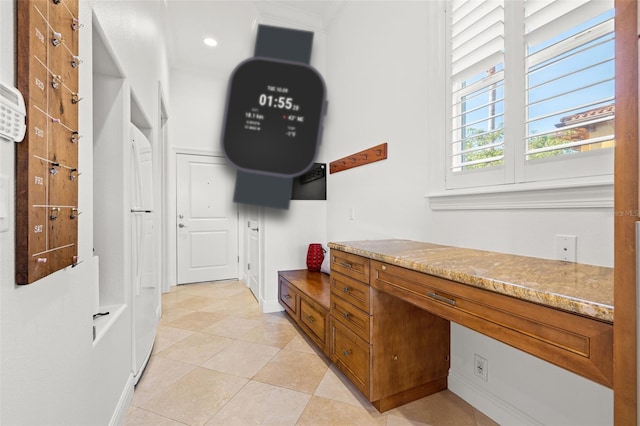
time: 1:55
